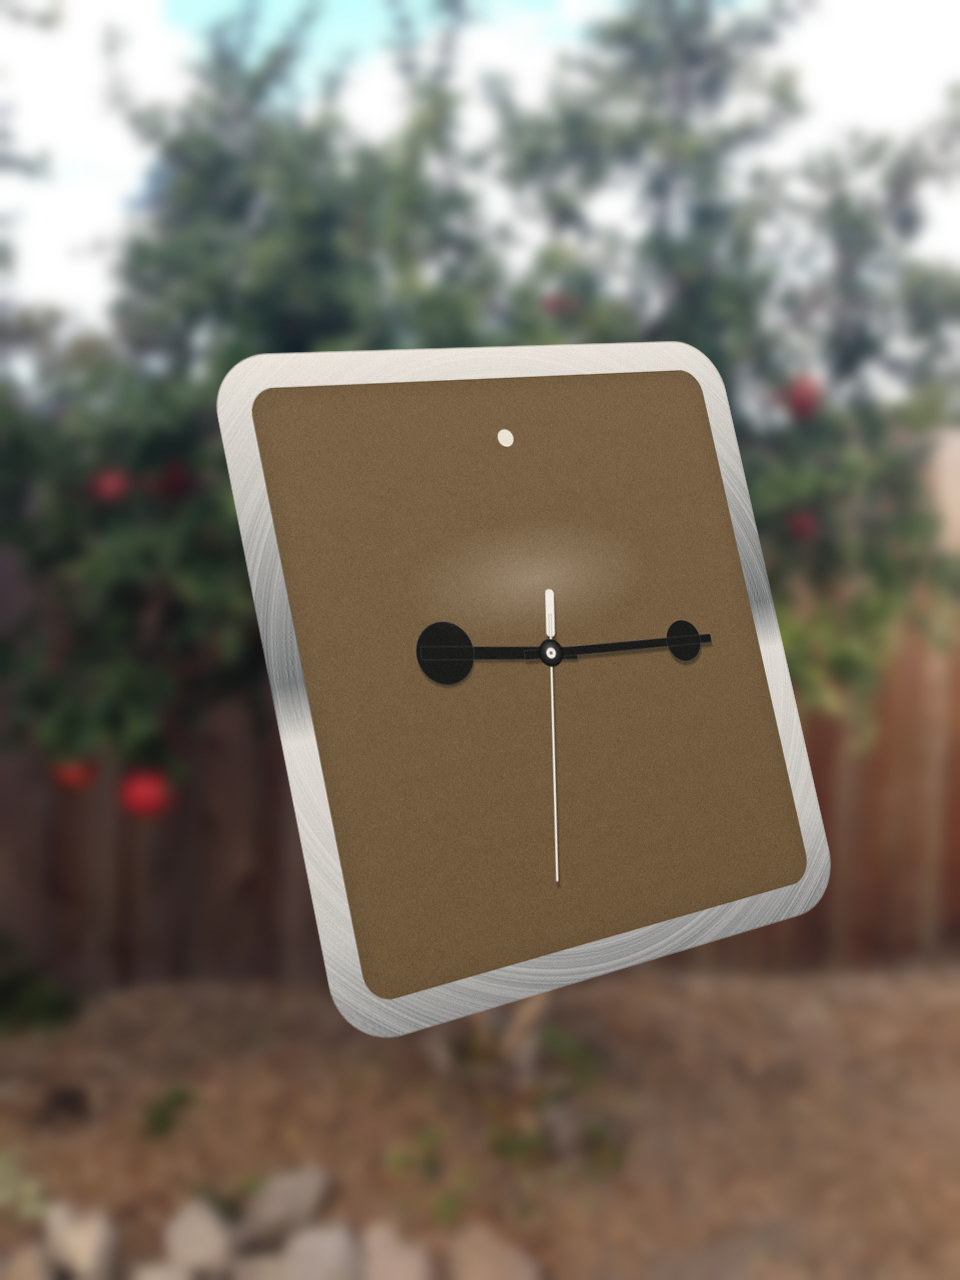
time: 9:15:32
